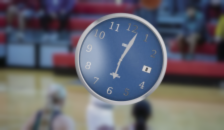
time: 6:02
